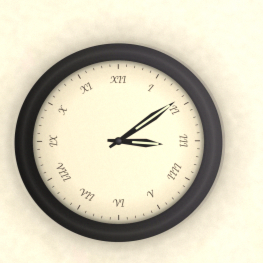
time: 3:09
